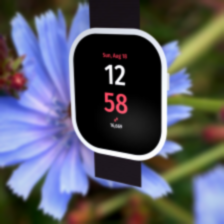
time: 12:58
